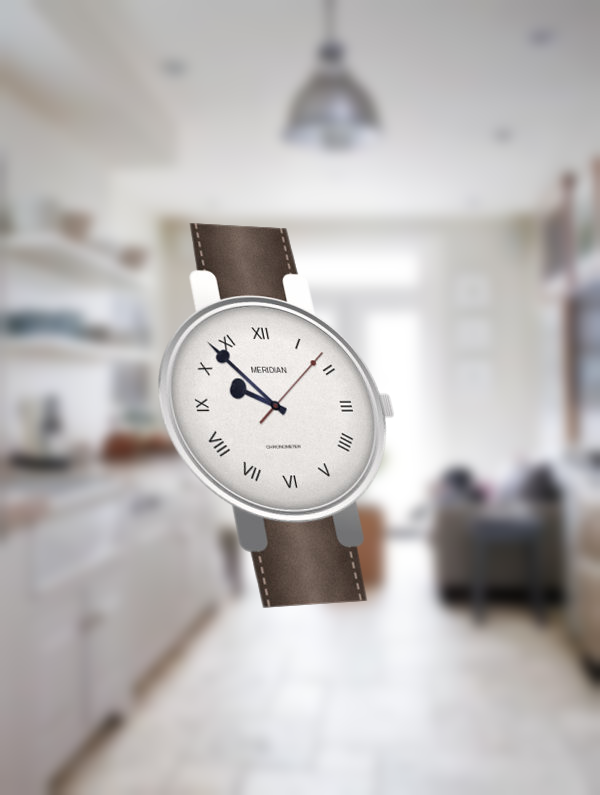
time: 9:53:08
